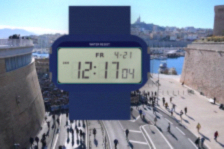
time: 12:17:04
